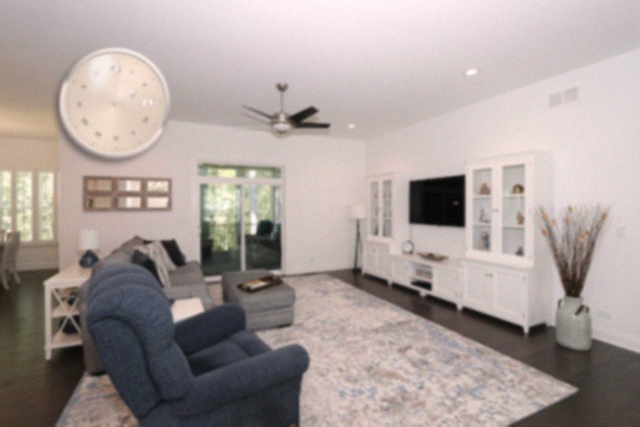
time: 2:01
